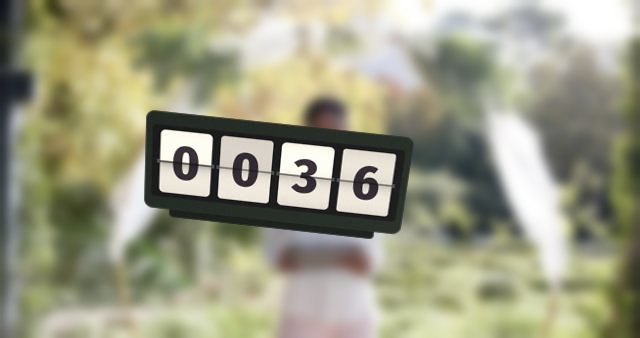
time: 0:36
